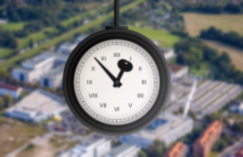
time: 12:53
